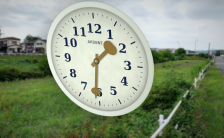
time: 1:31
